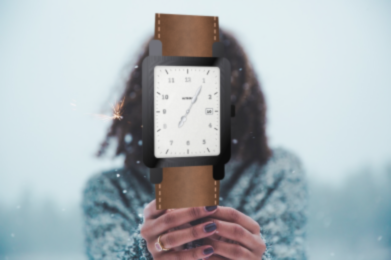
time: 7:05
